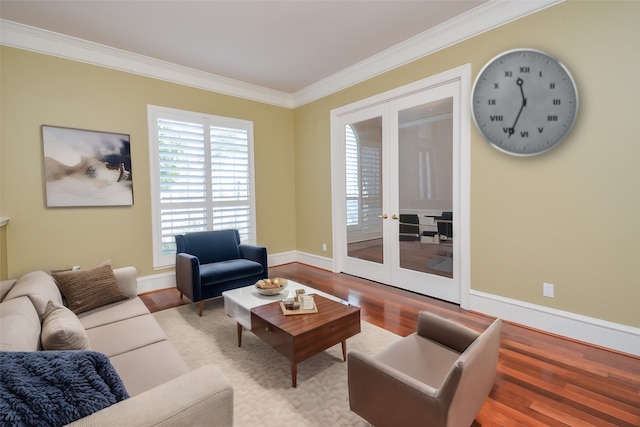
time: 11:34
